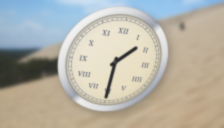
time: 1:30
